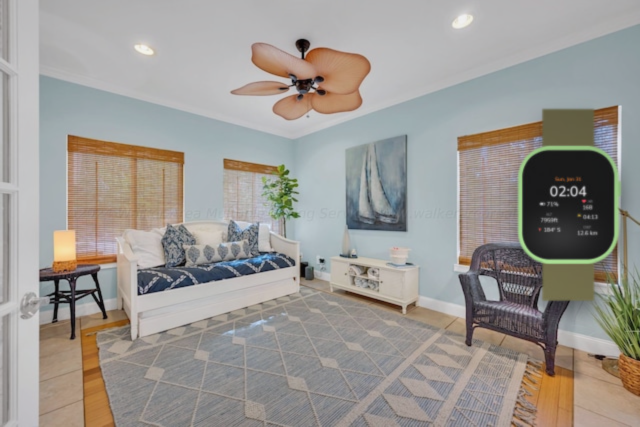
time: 2:04
